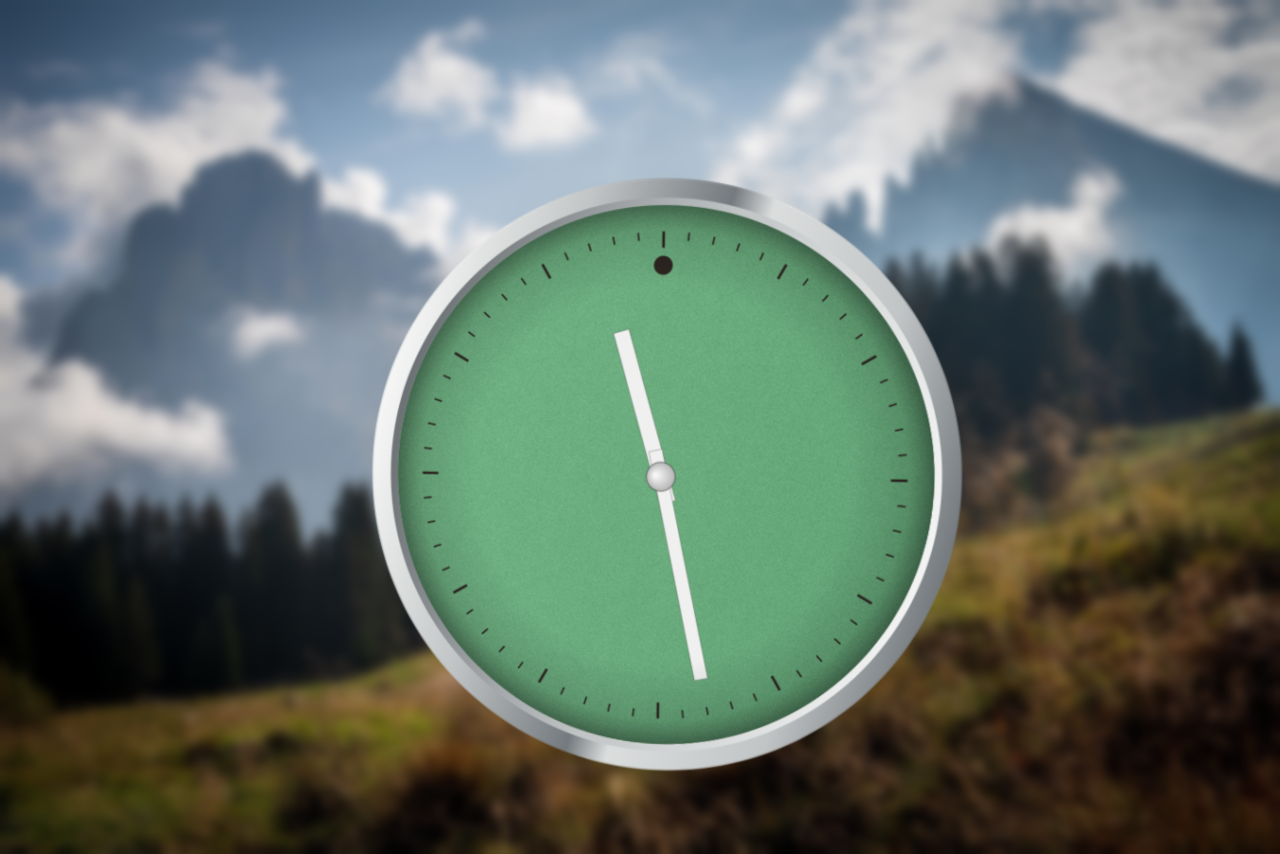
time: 11:28
